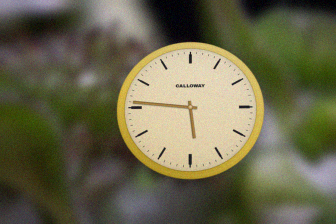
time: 5:46
